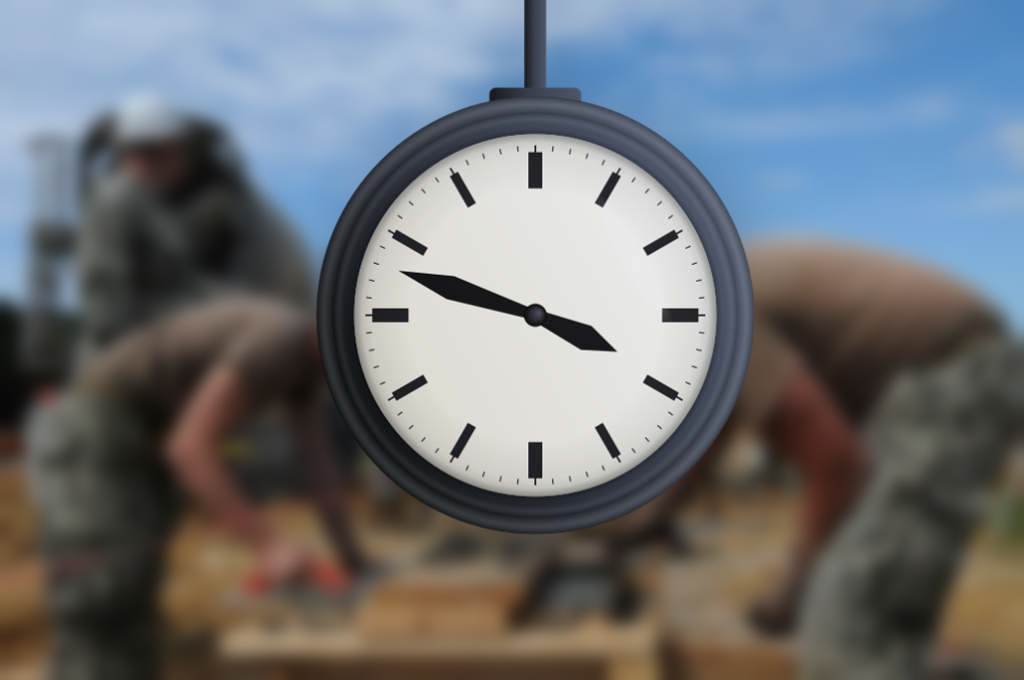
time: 3:48
